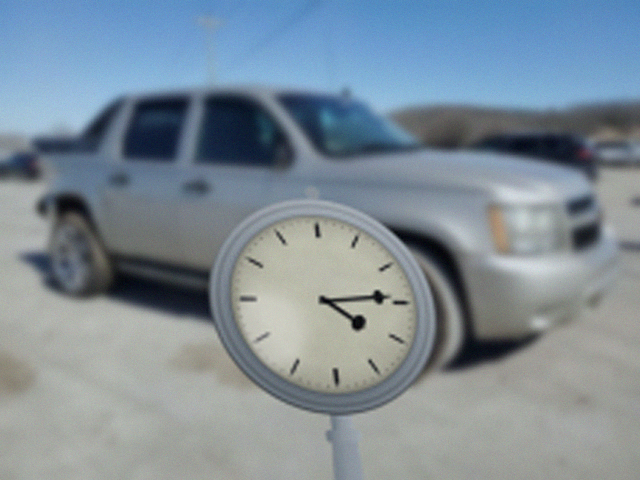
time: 4:14
